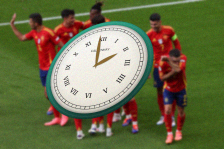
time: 1:59
